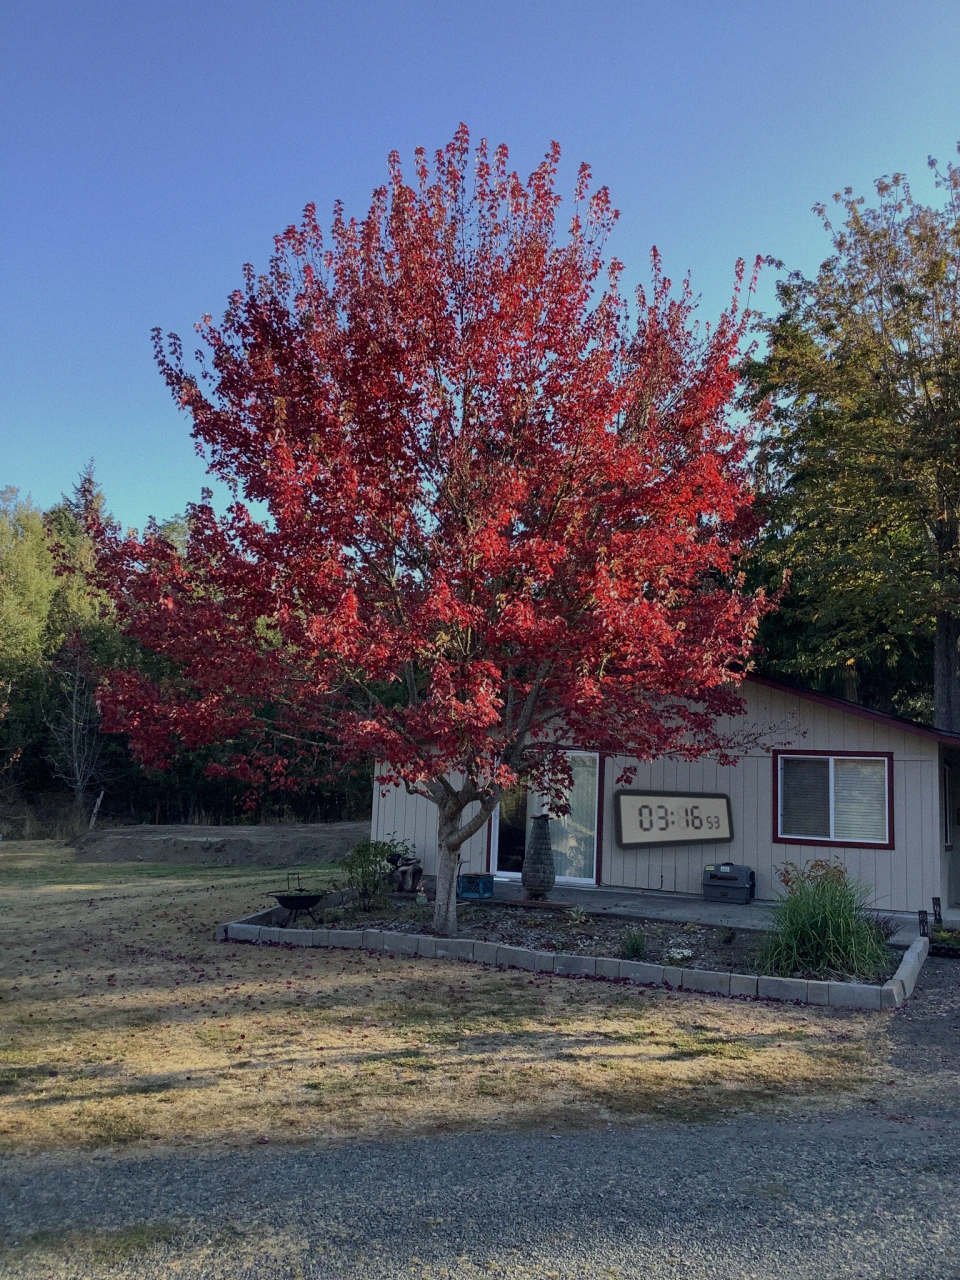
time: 3:16:53
